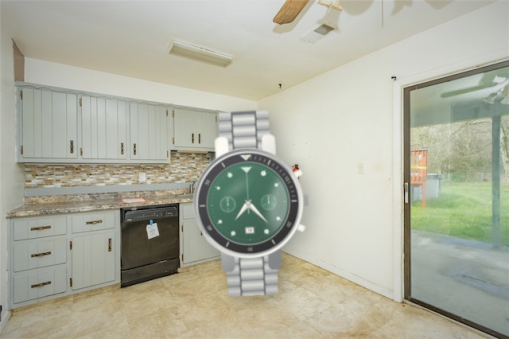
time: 7:23
